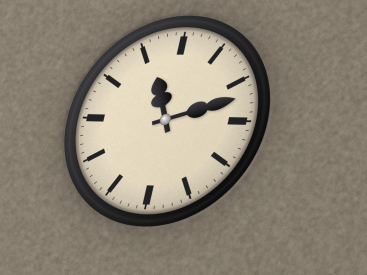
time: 11:12
